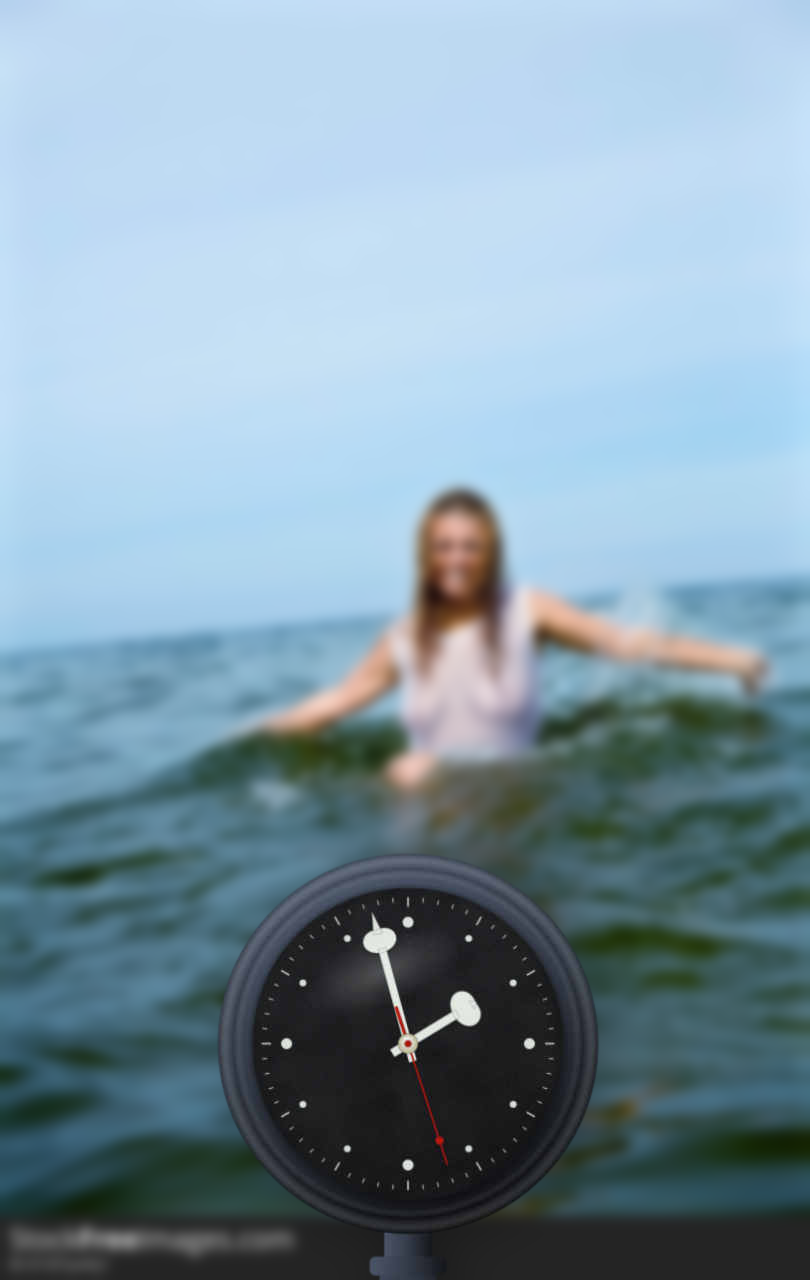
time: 1:57:27
